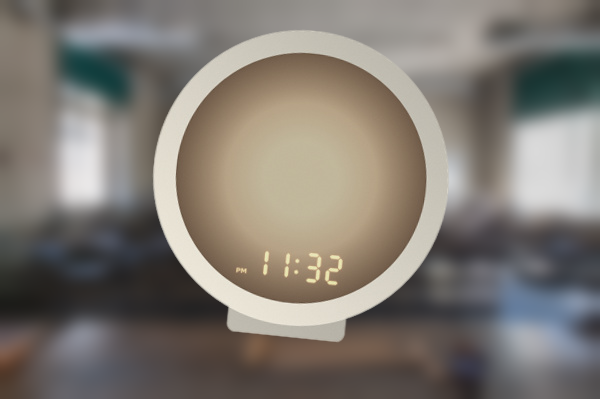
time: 11:32
